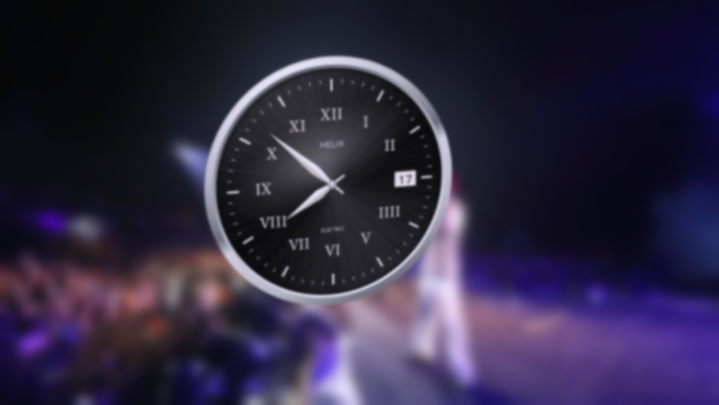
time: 7:52
